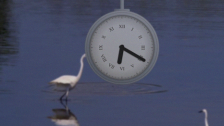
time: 6:20
